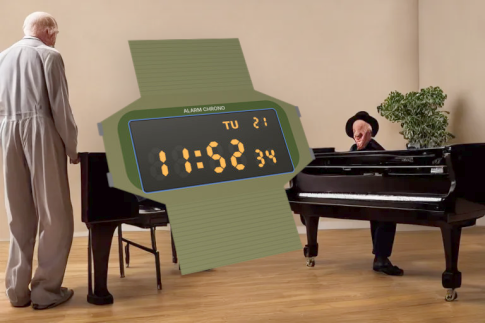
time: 11:52:34
